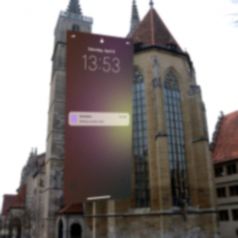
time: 13:53
